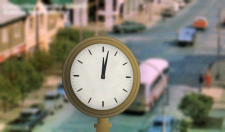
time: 12:02
